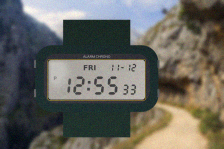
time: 12:55:33
